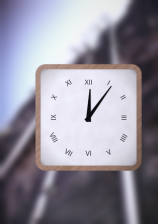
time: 12:06
